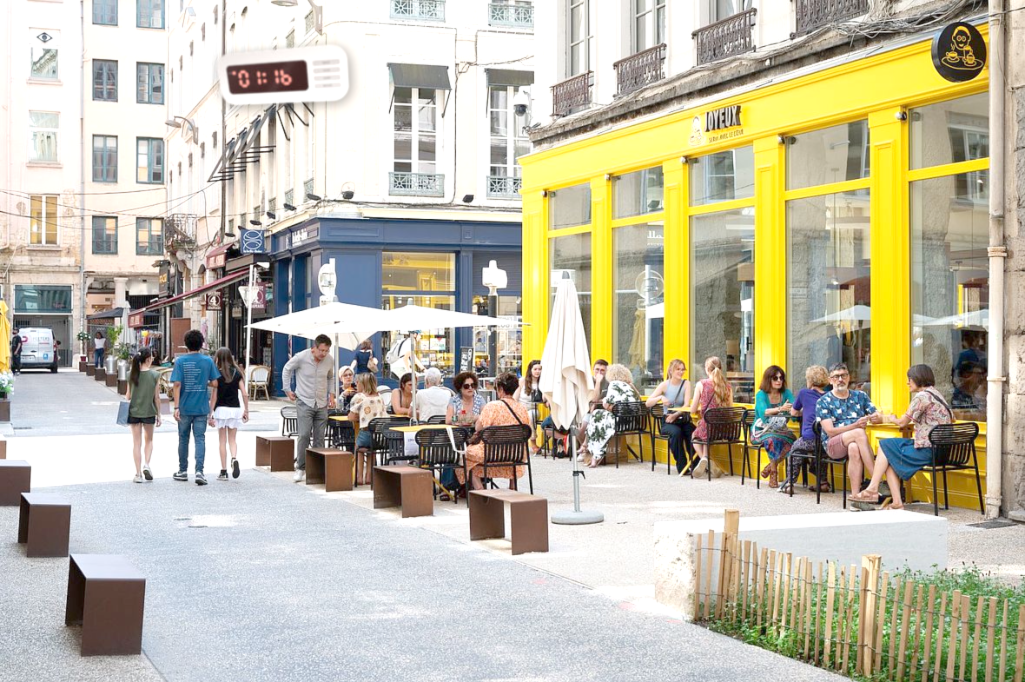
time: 1:16
